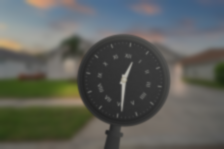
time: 12:29
